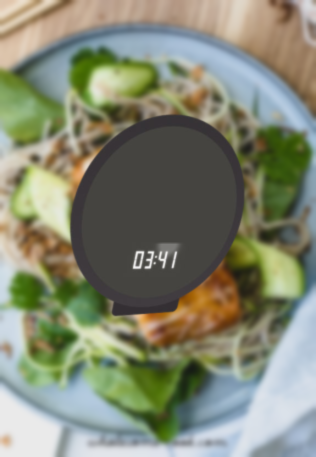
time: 3:41
